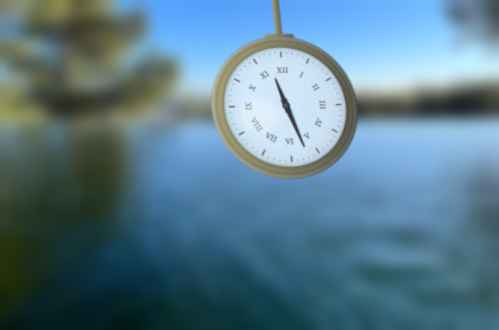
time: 11:27
